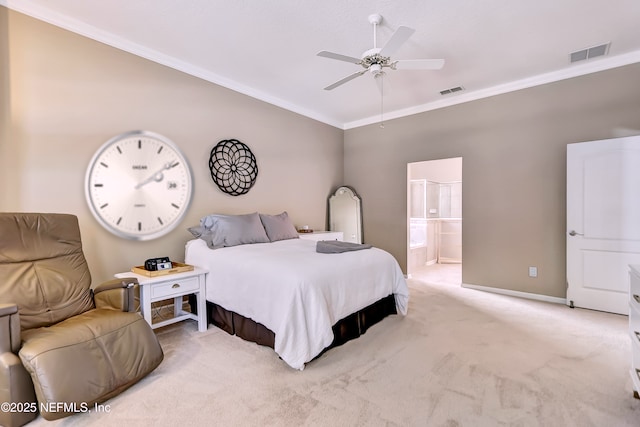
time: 2:09
